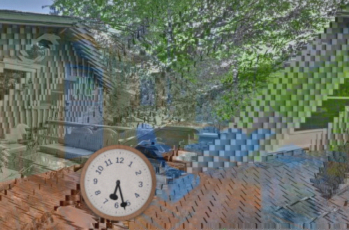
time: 6:27
